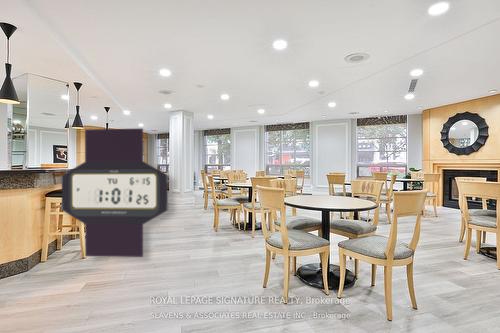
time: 1:01:25
